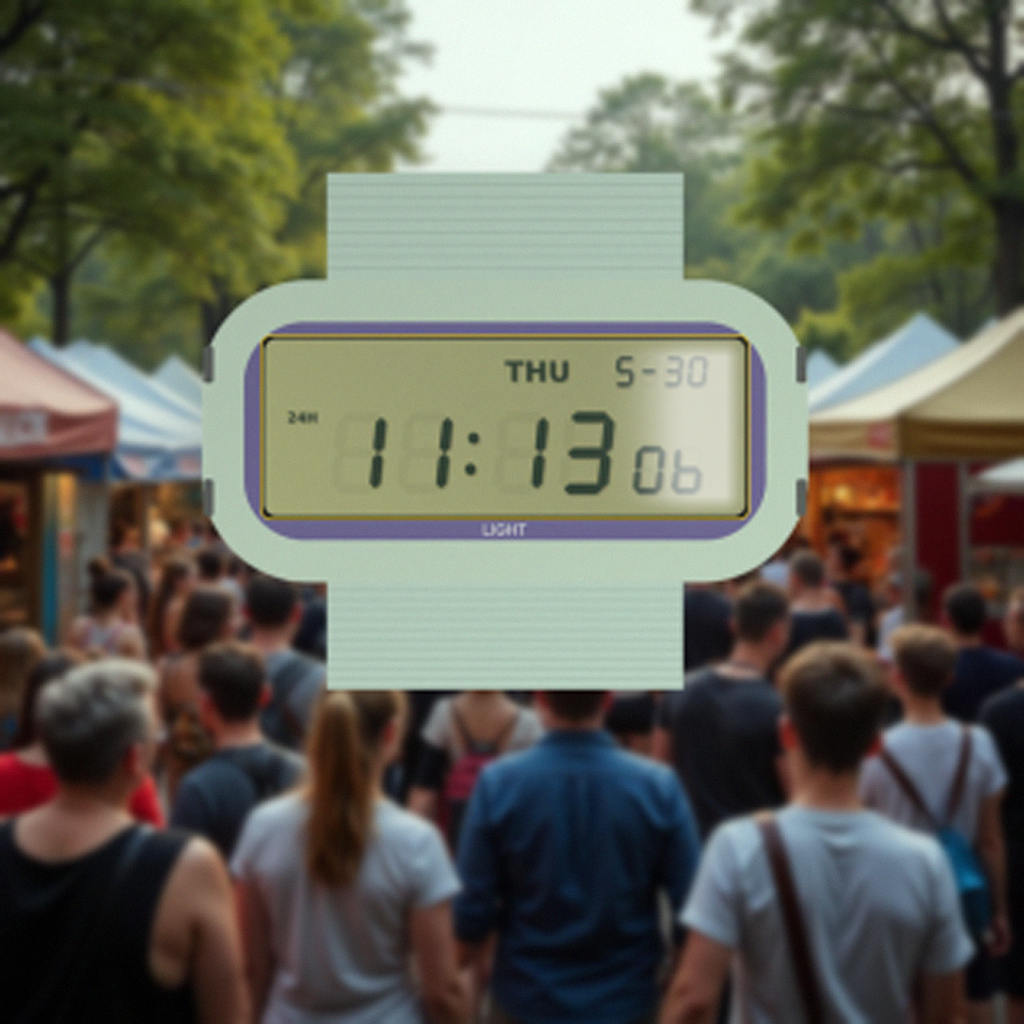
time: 11:13:06
